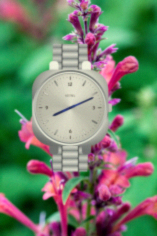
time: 8:11
